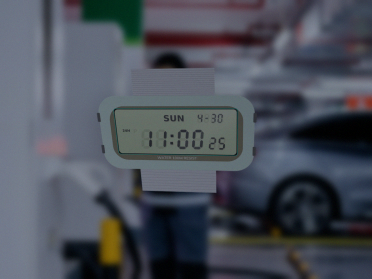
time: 11:00:25
